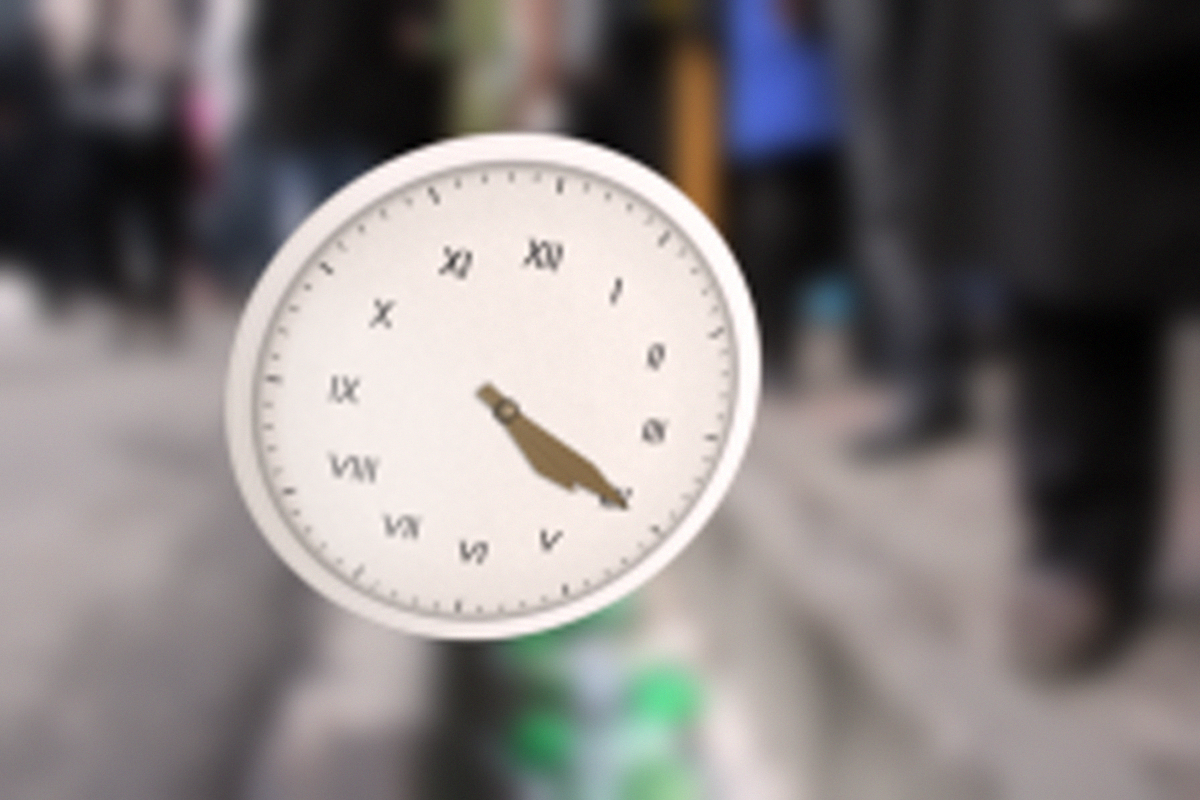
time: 4:20
